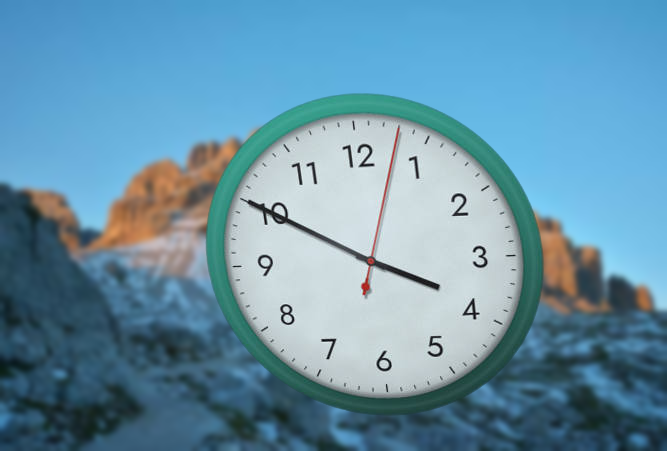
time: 3:50:03
